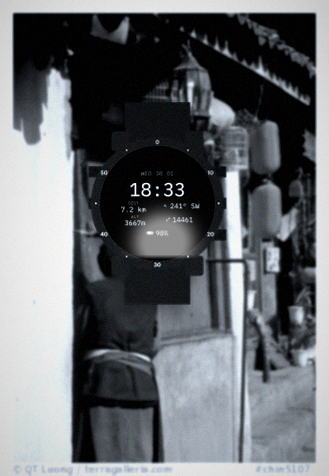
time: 18:33
